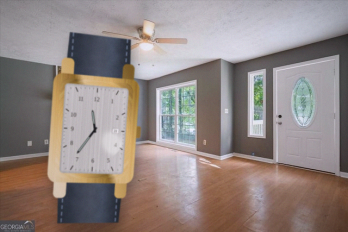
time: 11:36
